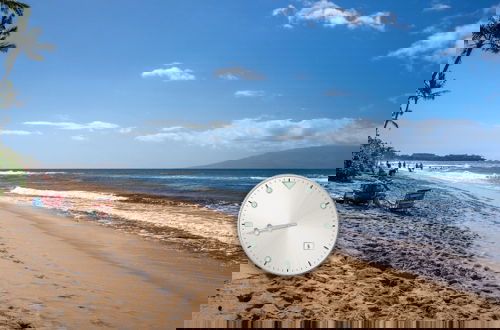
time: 8:43
